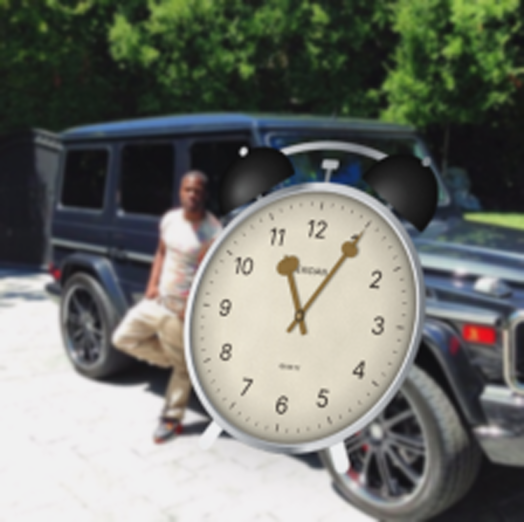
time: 11:05
